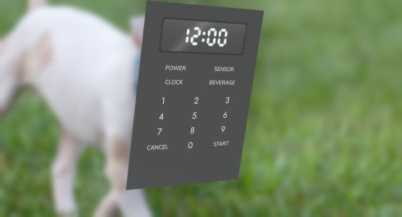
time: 12:00
